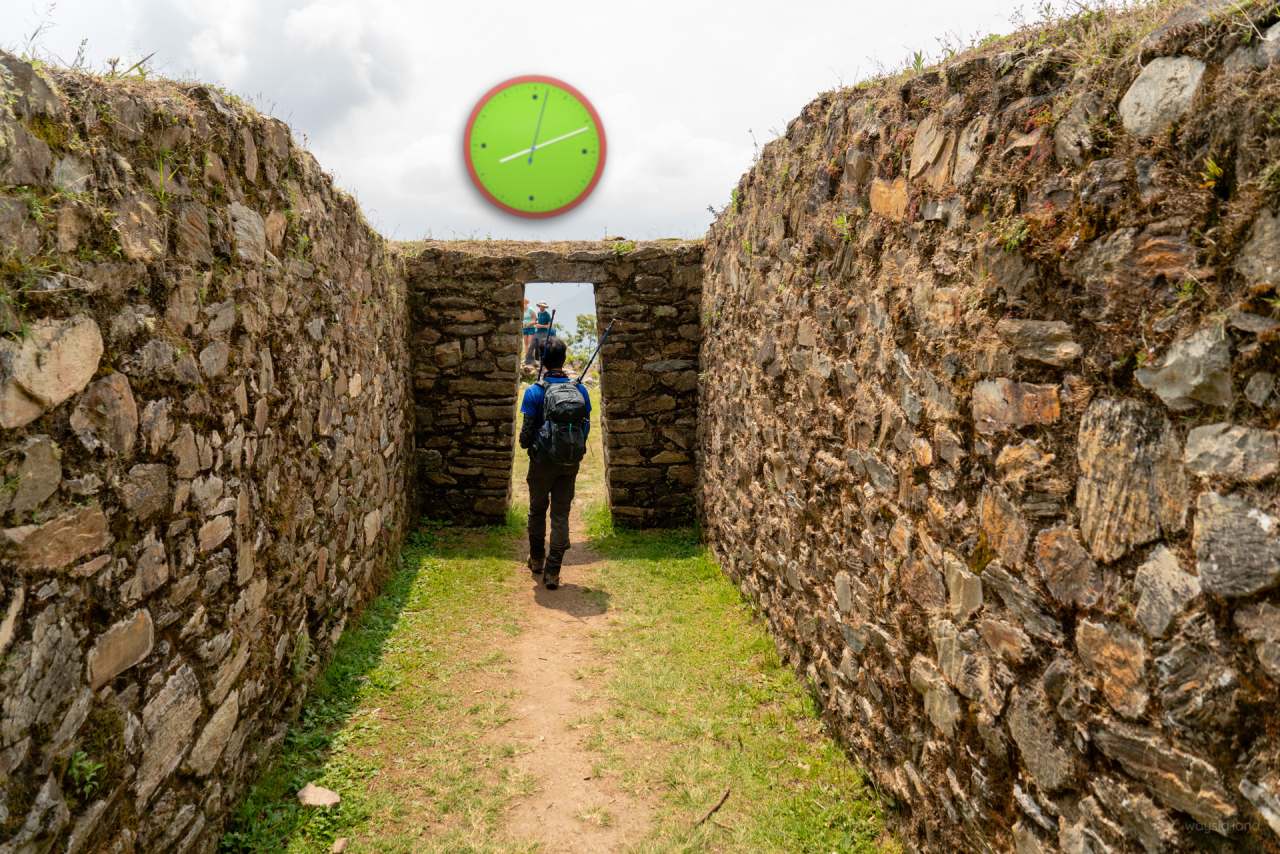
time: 8:11:02
